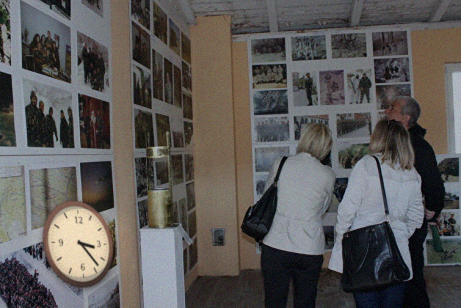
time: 3:23
